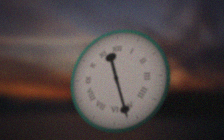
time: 11:27
